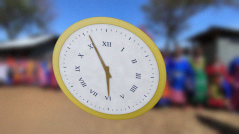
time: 5:56
